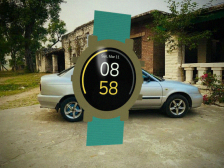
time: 8:58
